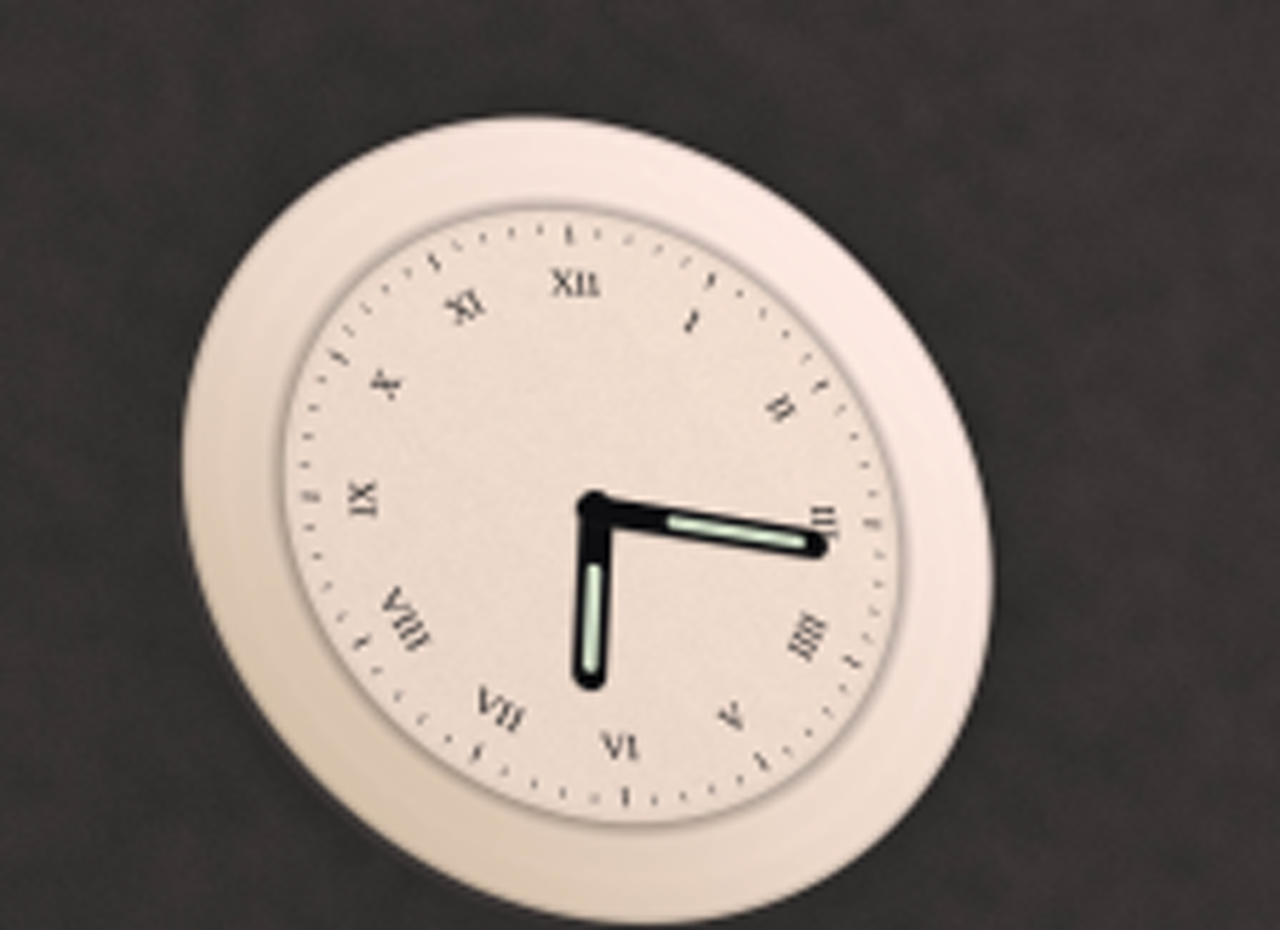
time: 6:16
